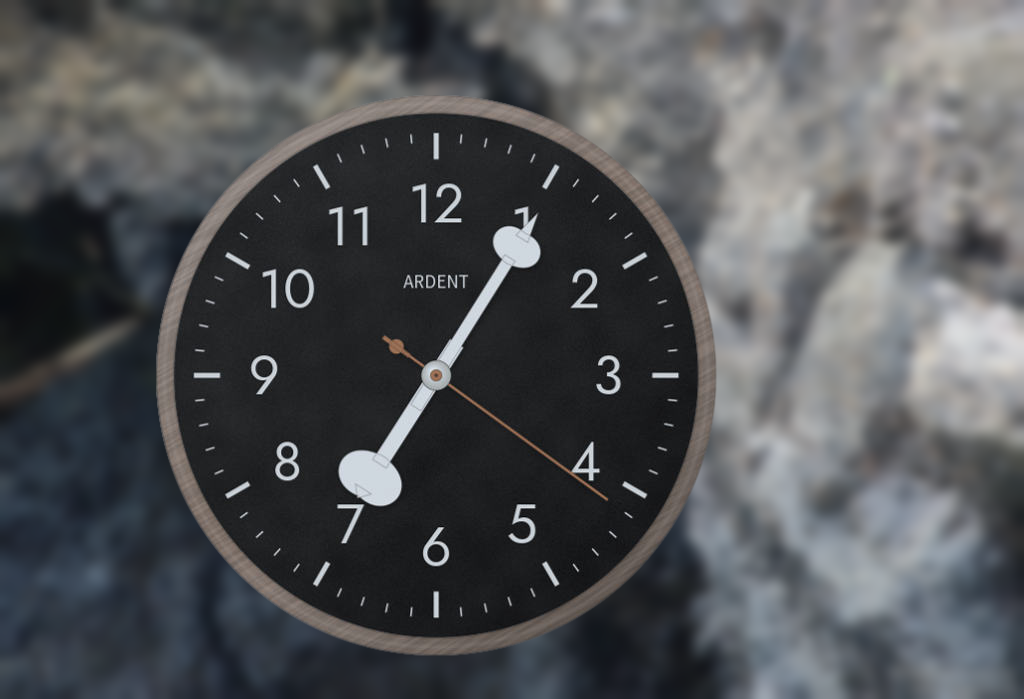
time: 7:05:21
